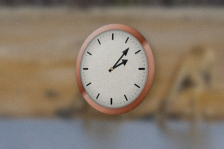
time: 2:07
